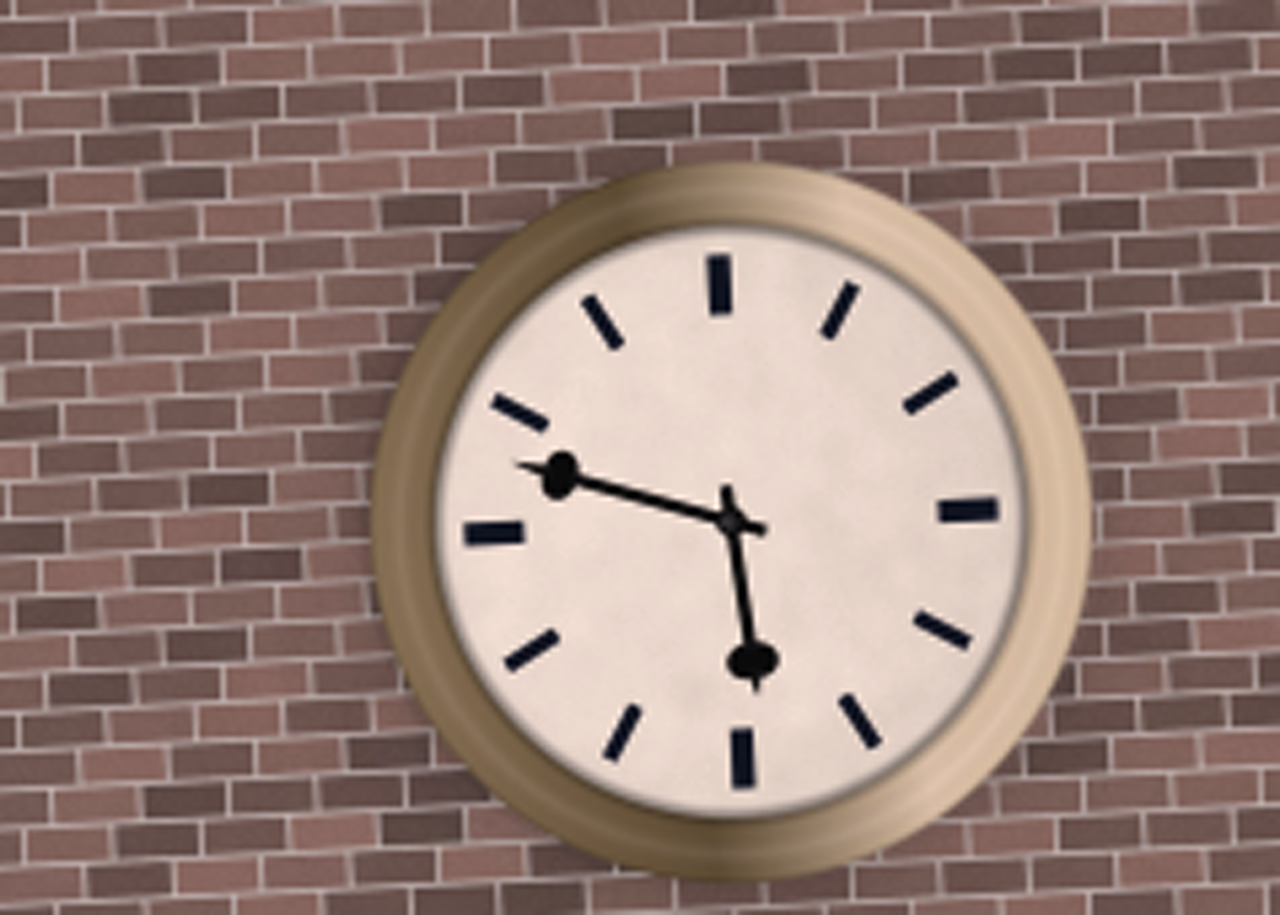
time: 5:48
